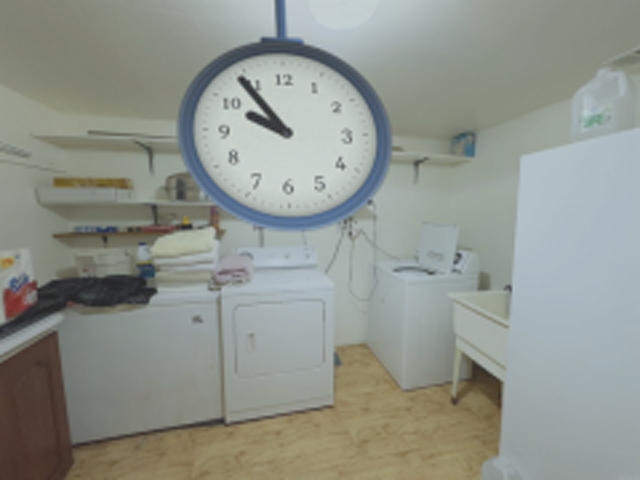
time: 9:54
